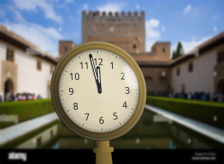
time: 11:58
